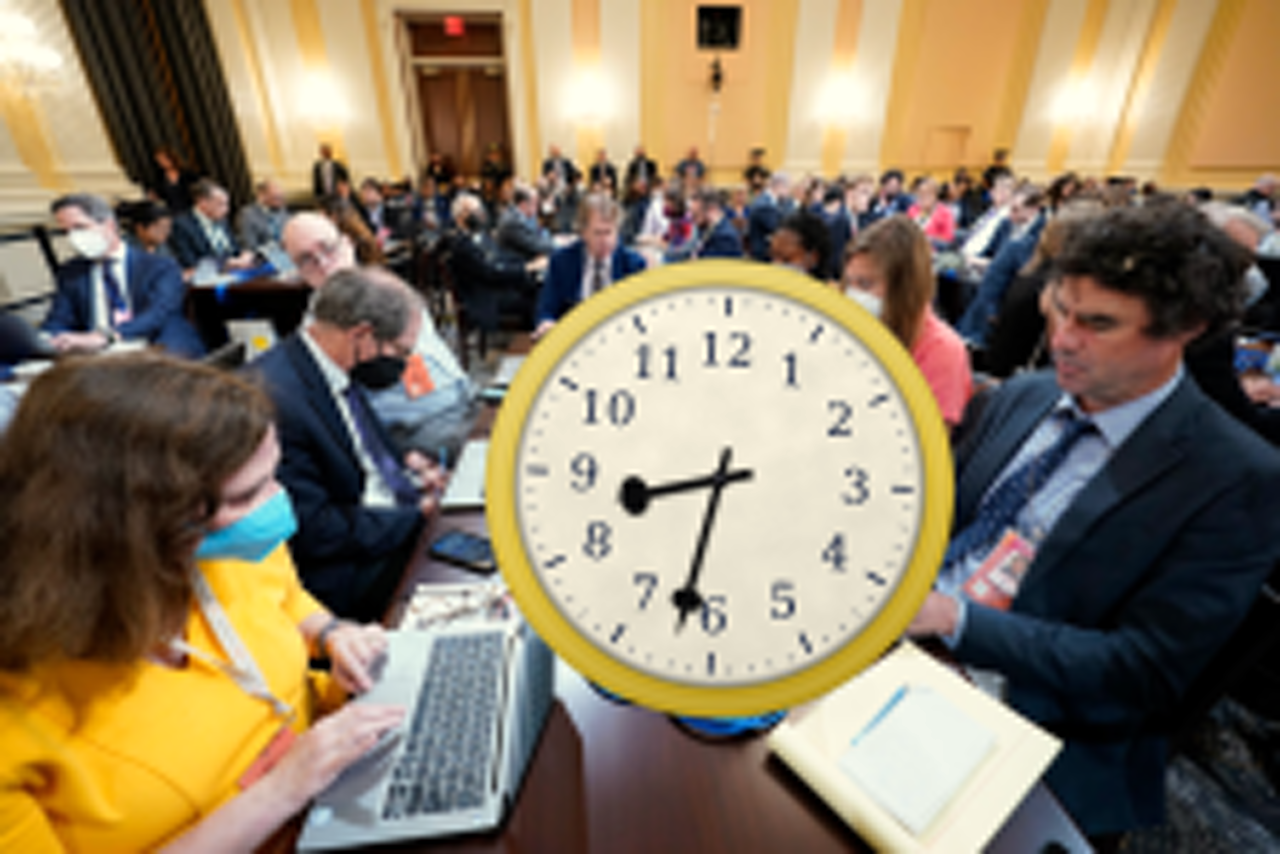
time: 8:32
